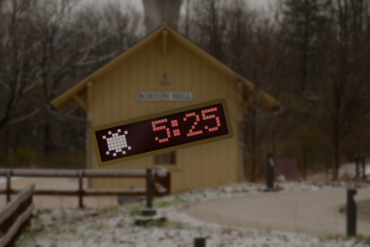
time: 5:25
